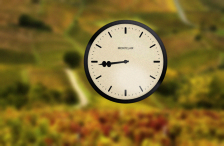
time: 8:44
